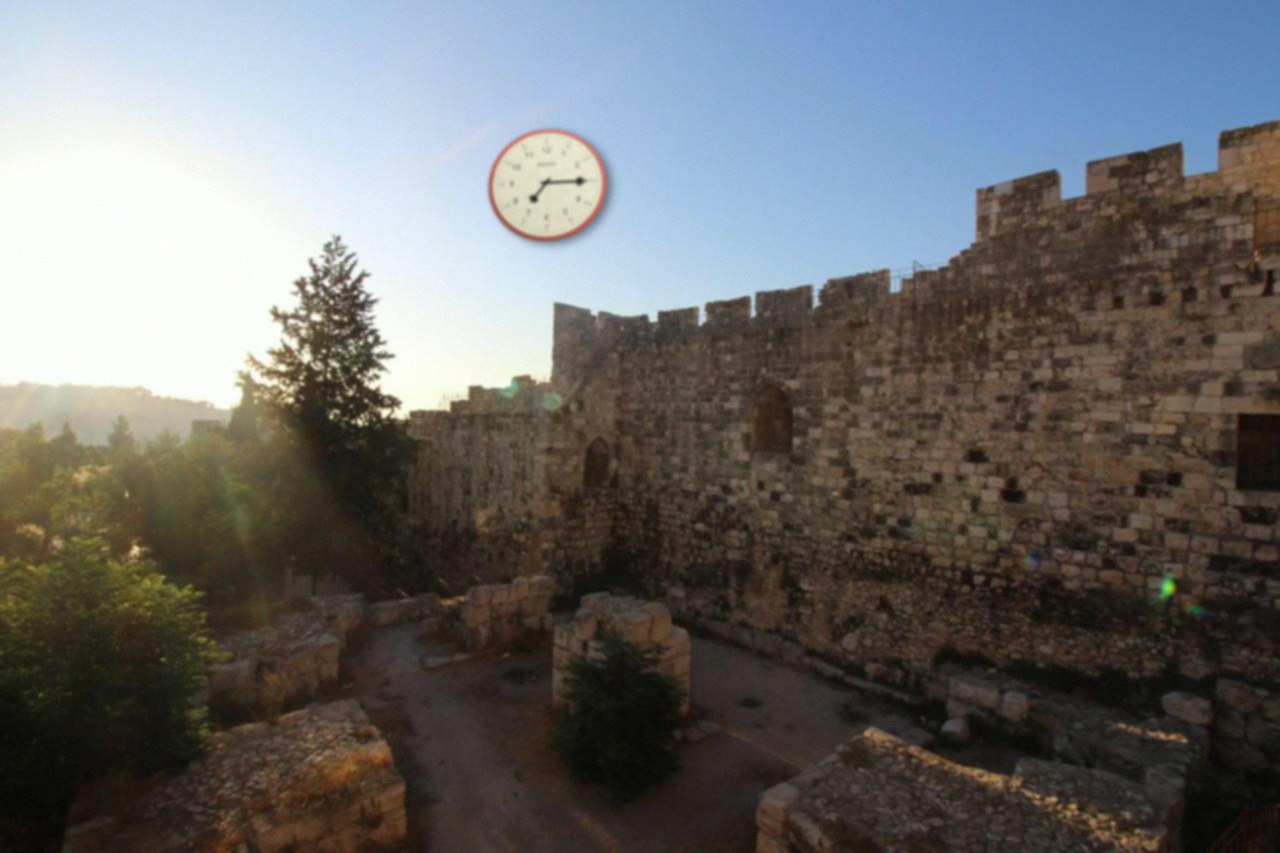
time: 7:15
